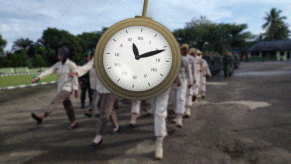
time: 11:11
